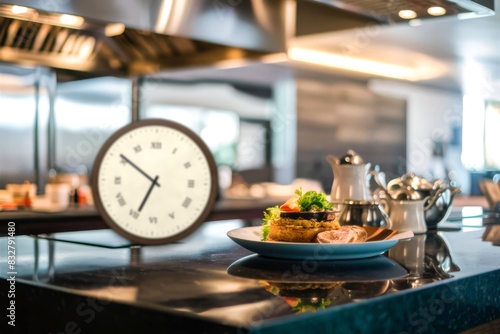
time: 6:51
